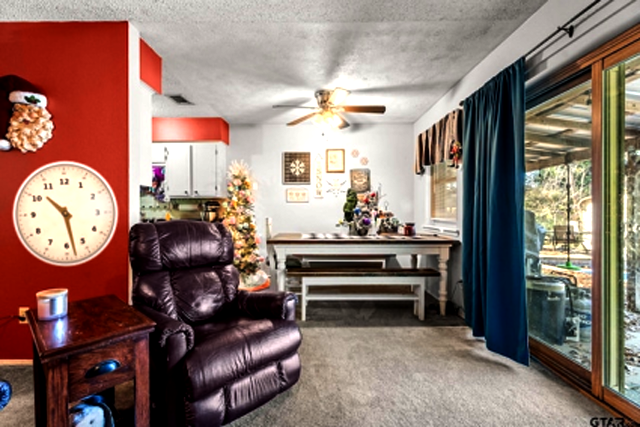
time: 10:28
